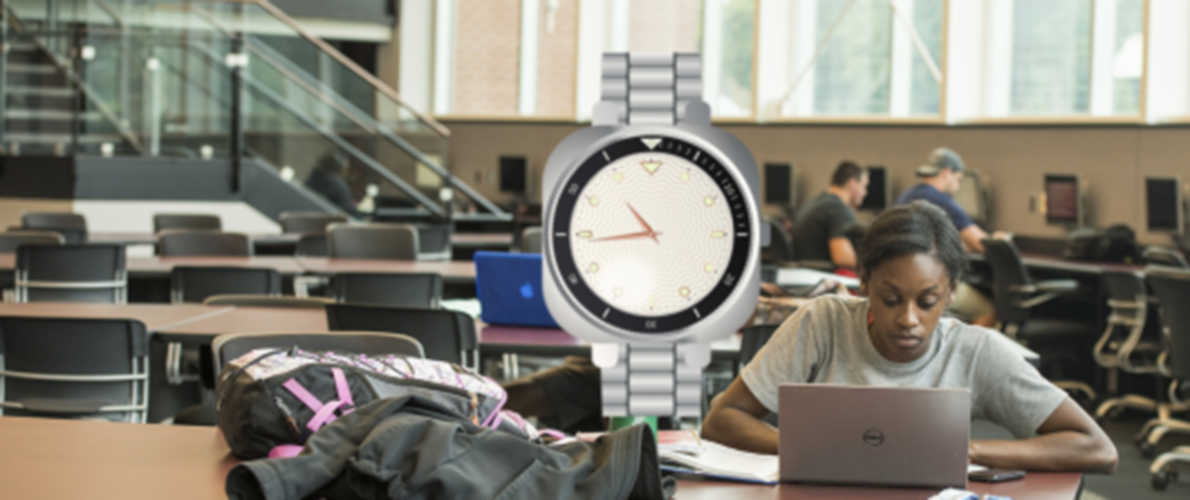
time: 10:44
